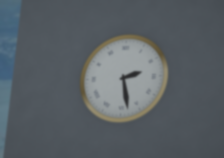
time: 2:28
